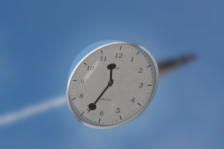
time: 11:34
